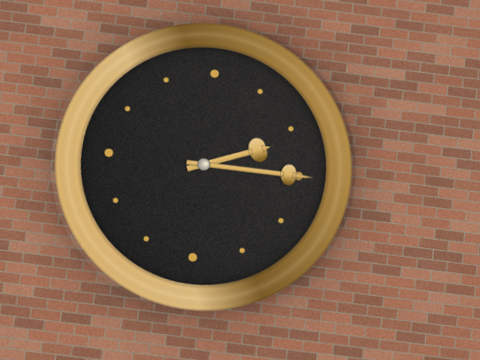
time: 2:15
